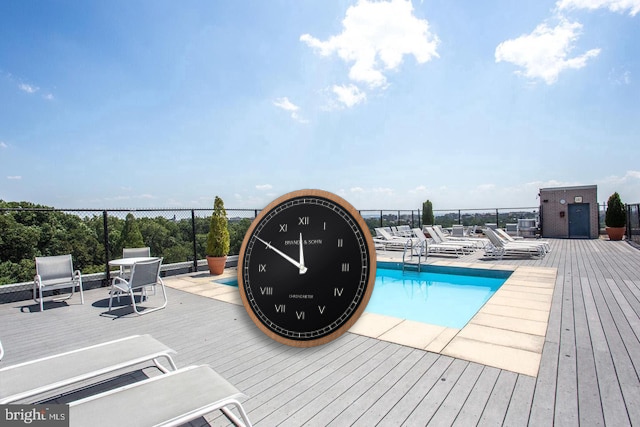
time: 11:50
